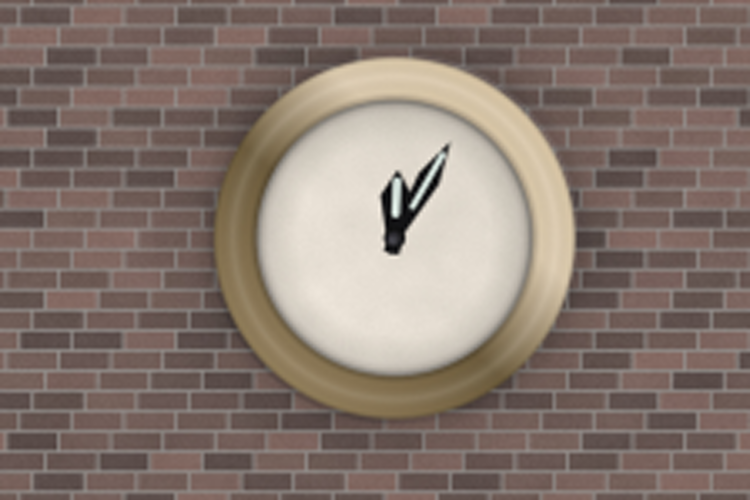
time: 12:05
